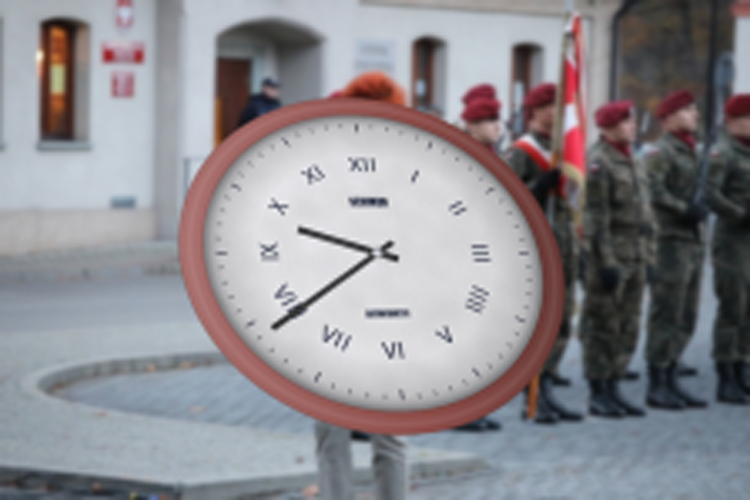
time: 9:39
